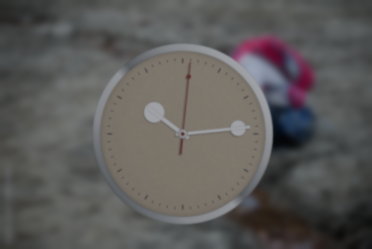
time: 10:14:01
